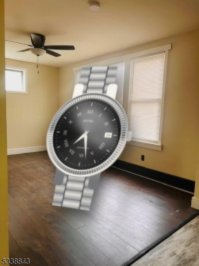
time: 7:28
